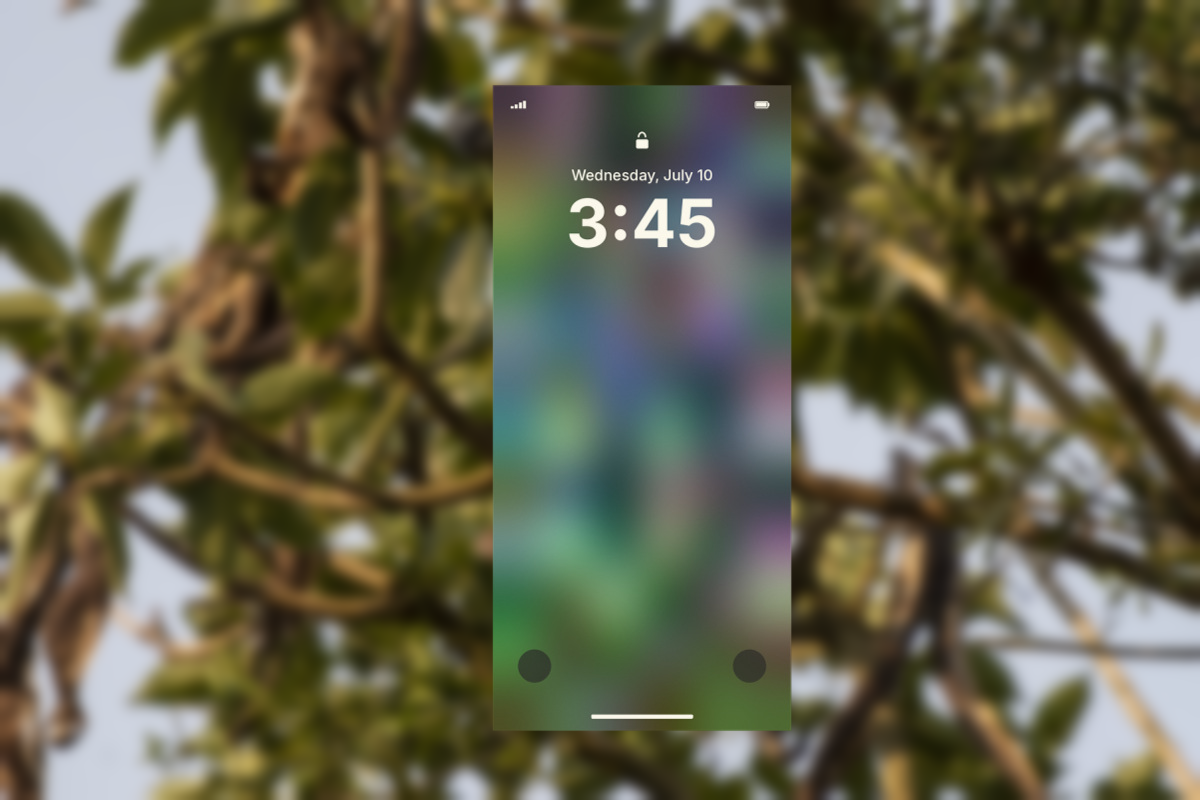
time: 3:45
